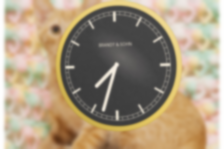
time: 7:33
